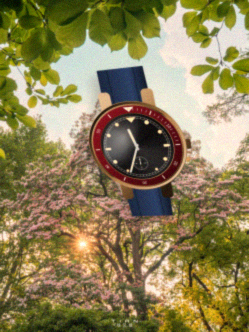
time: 11:34
